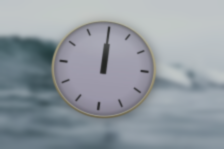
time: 12:00
